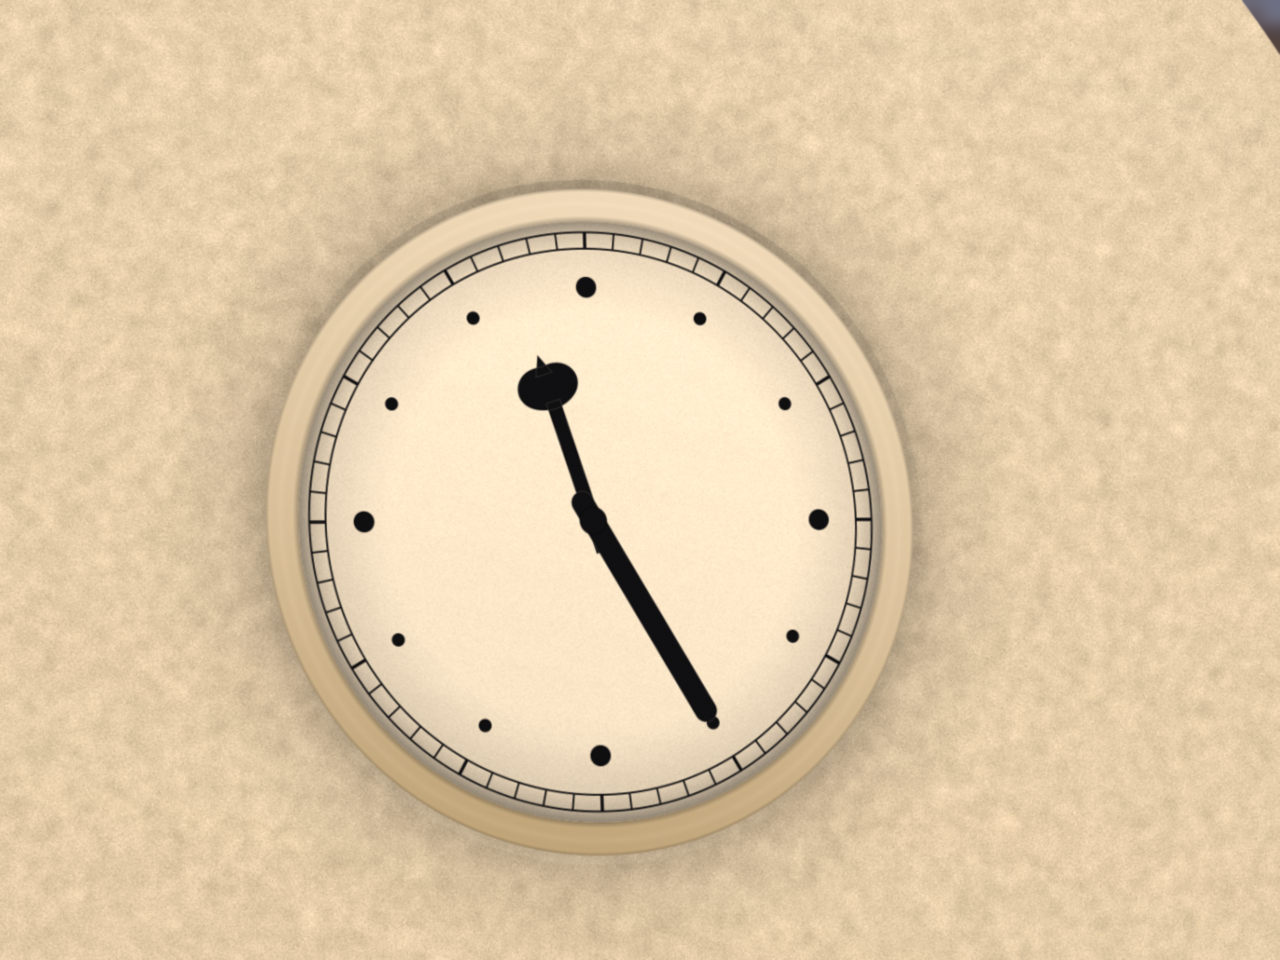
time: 11:25
